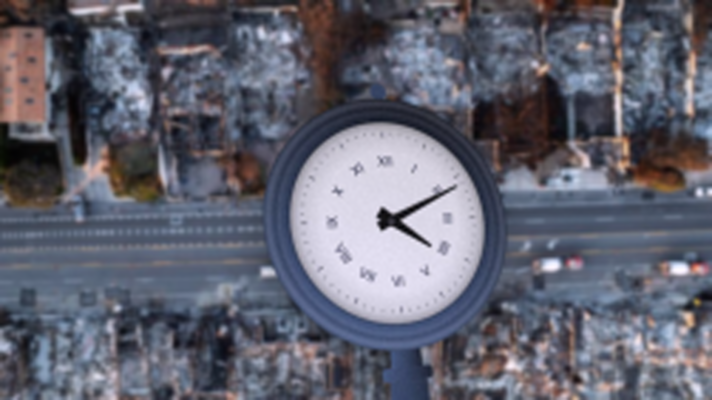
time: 4:11
